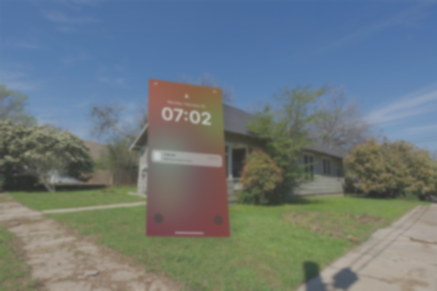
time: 7:02
